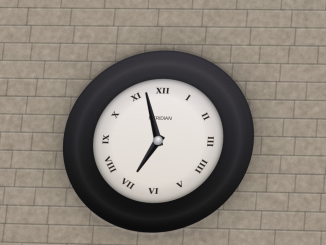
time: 6:57
